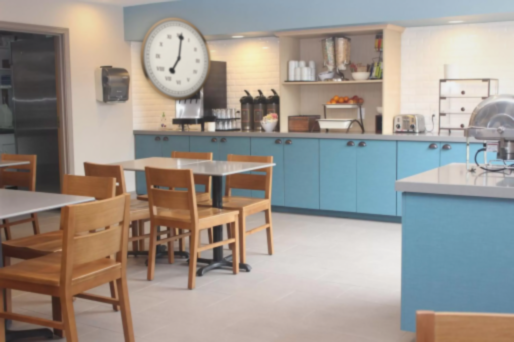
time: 7:01
